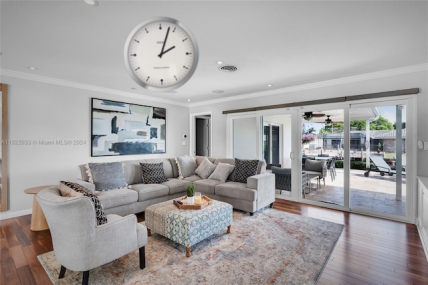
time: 2:03
